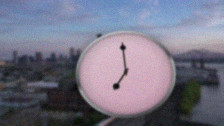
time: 6:59
